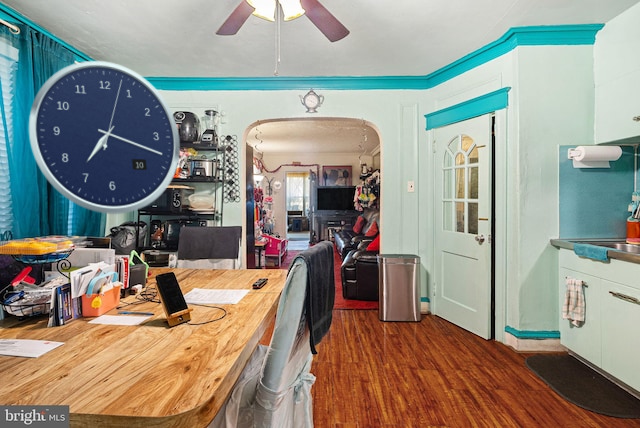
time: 7:18:03
